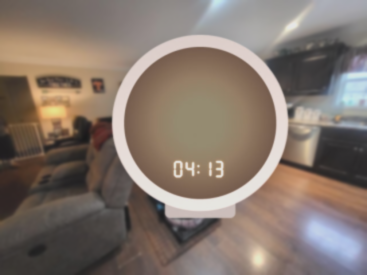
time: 4:13
